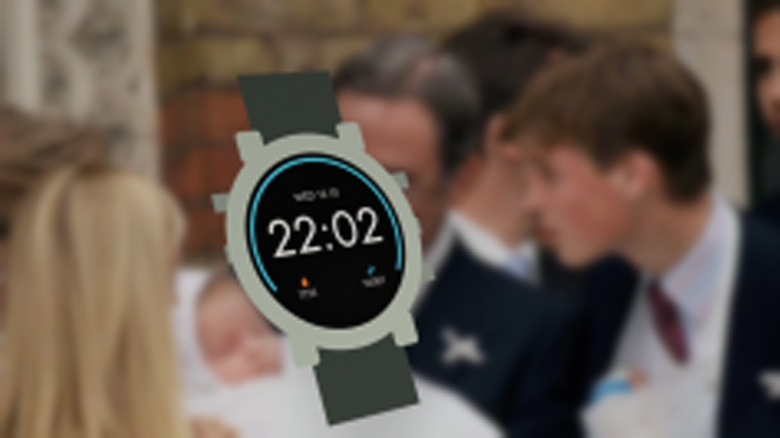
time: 22:02
